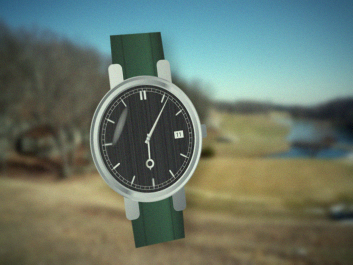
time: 6:06
